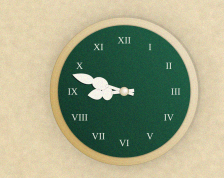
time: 8:48
